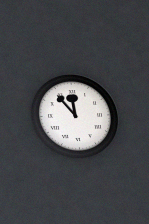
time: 11:54
